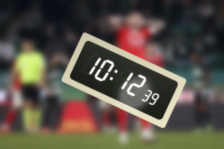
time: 10:12:39
